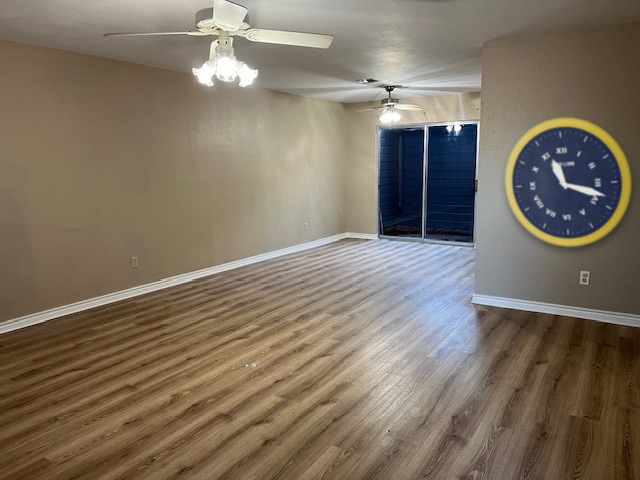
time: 11:18
